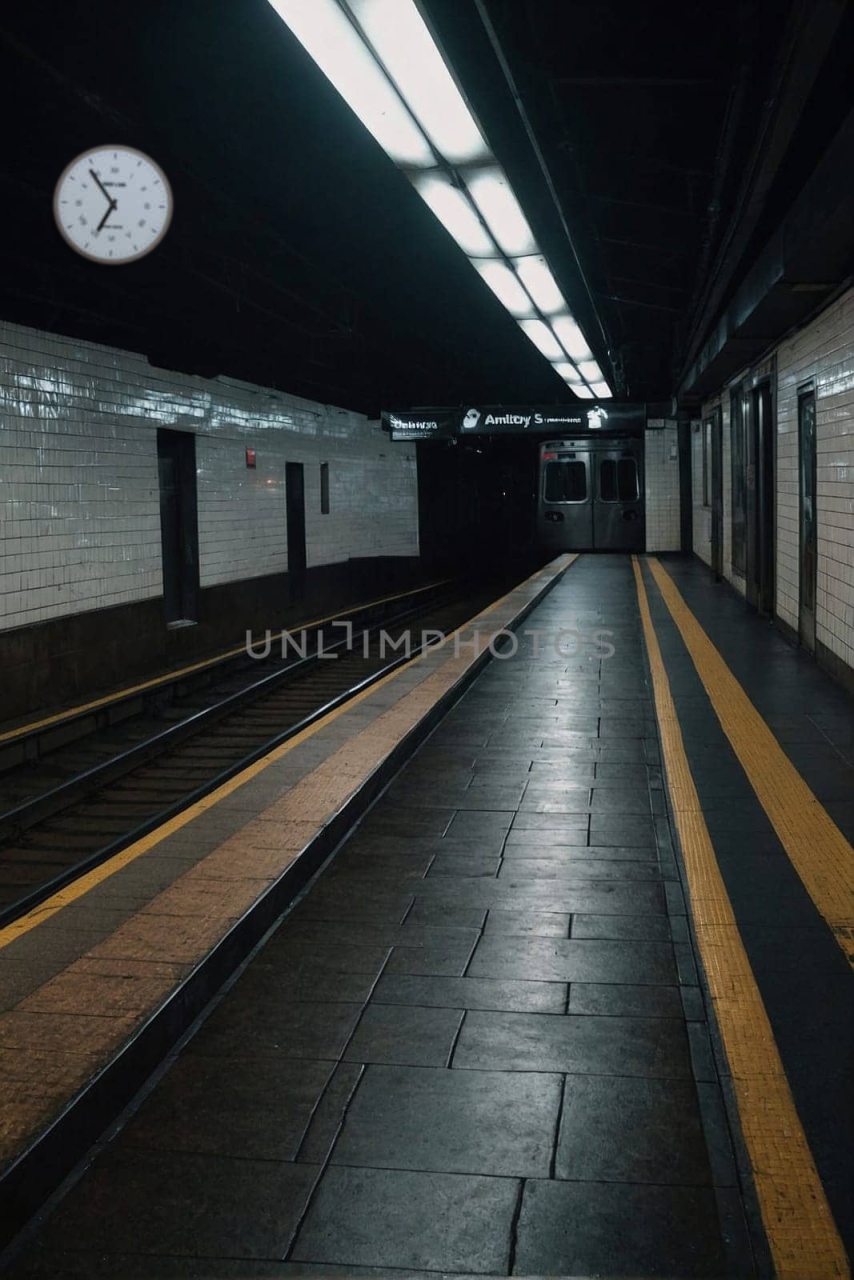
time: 6:54
